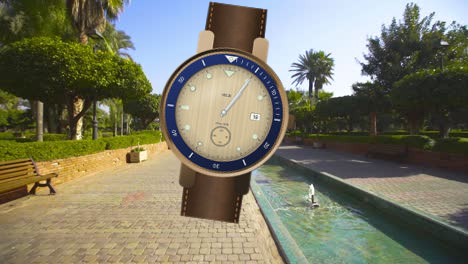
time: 1:05
